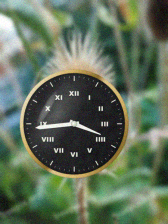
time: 3:44
